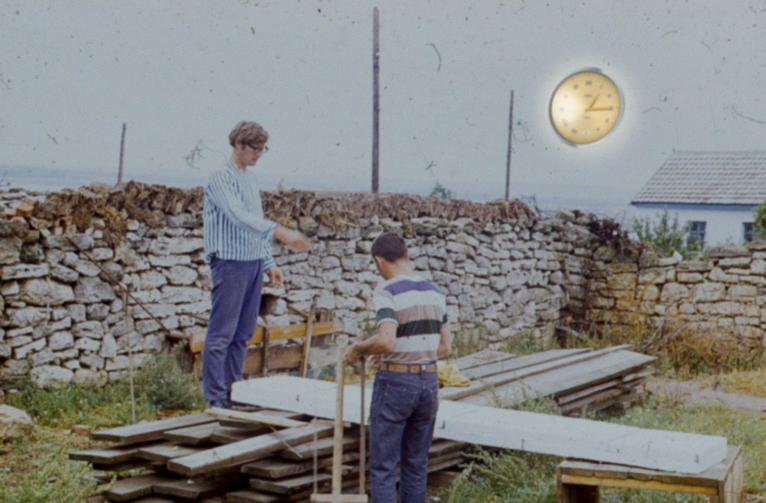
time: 1:15
